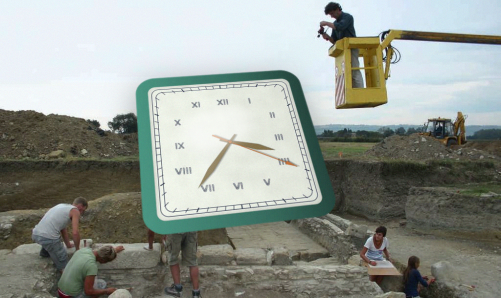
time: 3:36:20
